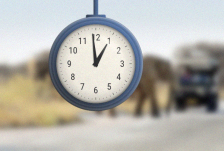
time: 12:59
